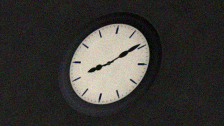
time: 8:09
